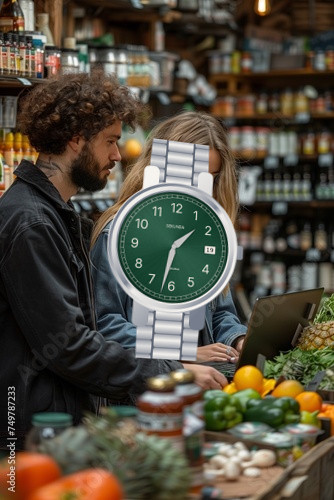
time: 1:32
